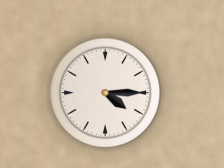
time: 4:15
